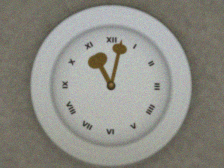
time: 11:02
